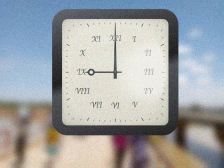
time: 9:00
